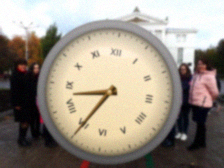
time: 8:35
